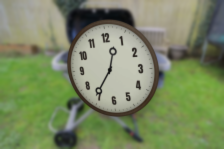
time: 12:36
